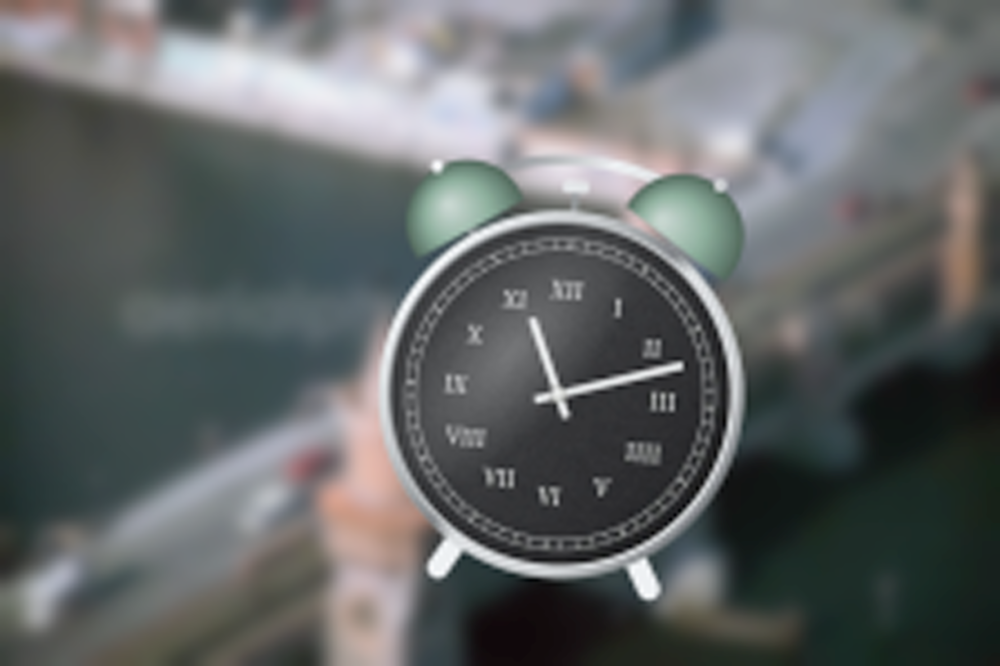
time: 11:12
